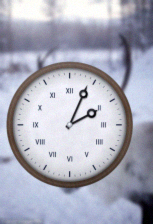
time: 2:04
